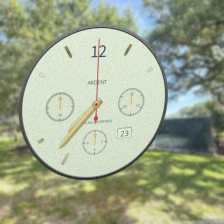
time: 7:37
